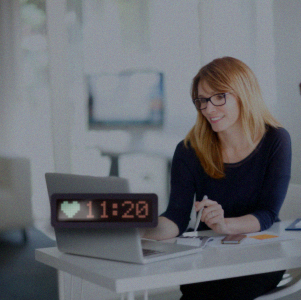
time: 11:20
